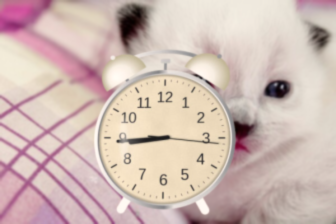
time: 8:44:16
